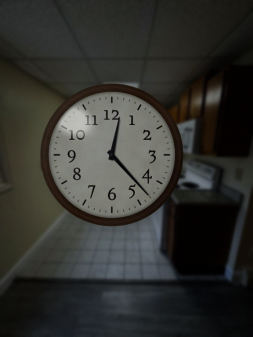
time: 12:23
